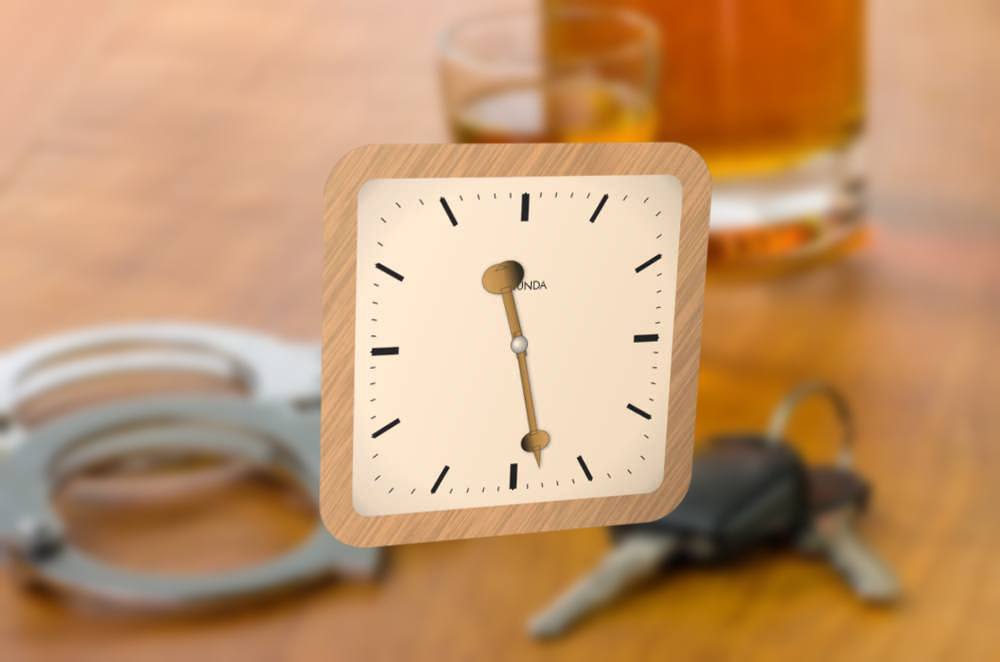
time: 11:28
